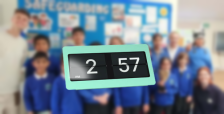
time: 2:57
